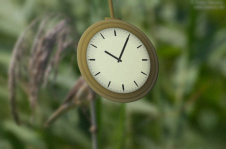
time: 10:05
